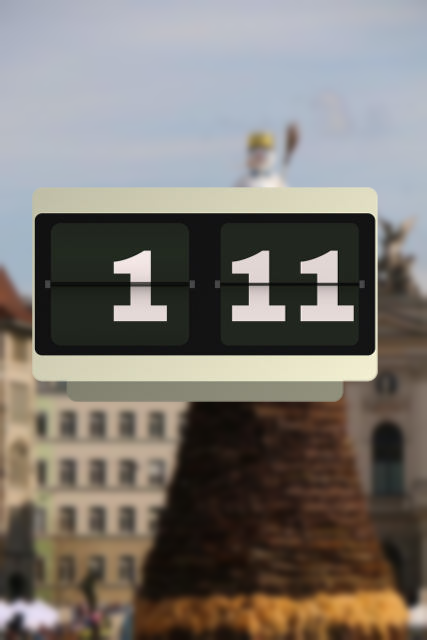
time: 1:11
